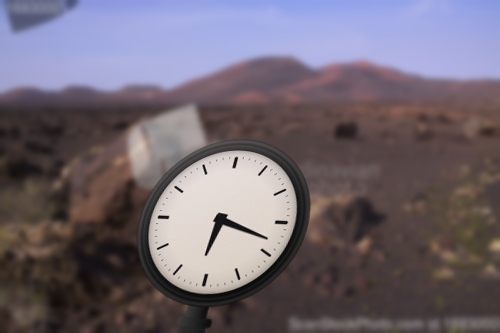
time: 6:18
